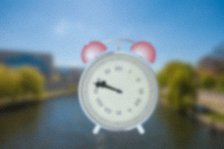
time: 9:48
